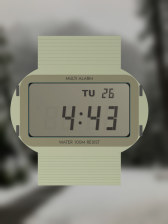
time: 4:43
